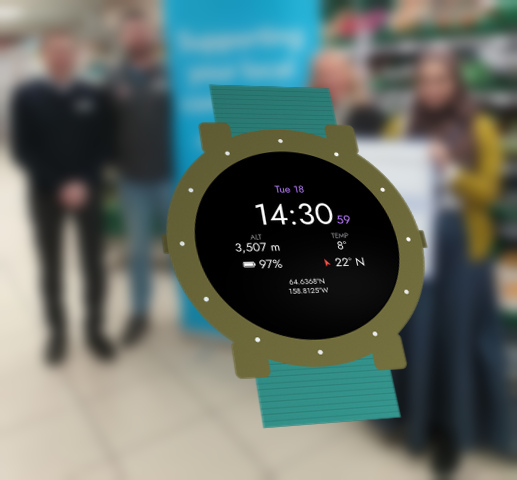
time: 14:30:59
